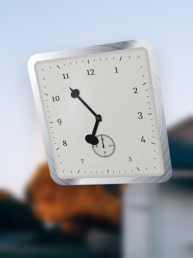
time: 6:54
